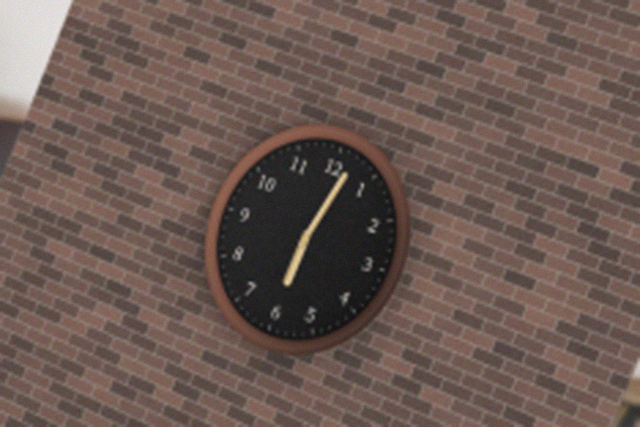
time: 6:02
